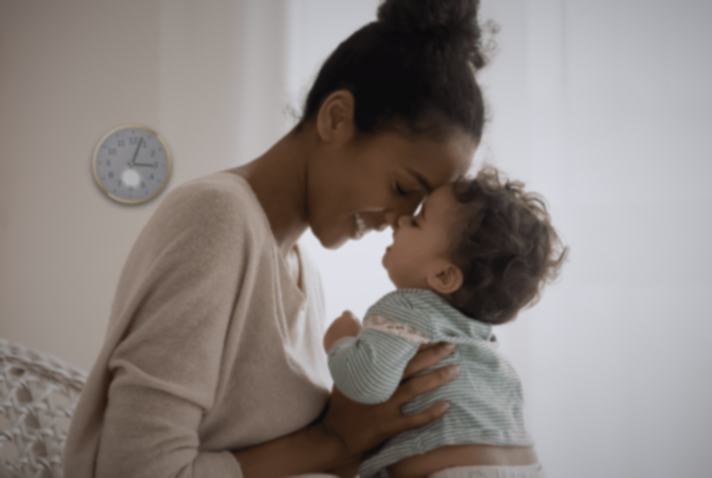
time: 3:03
